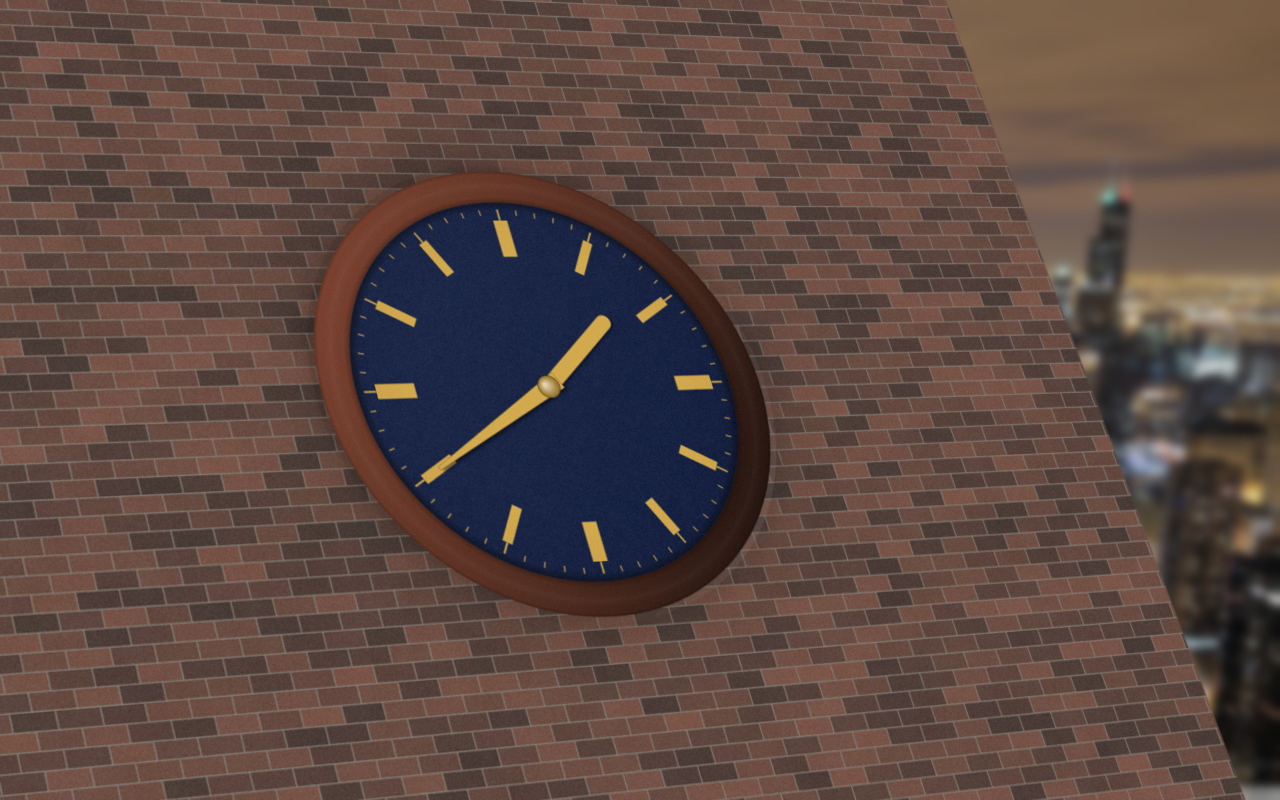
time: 1:40
